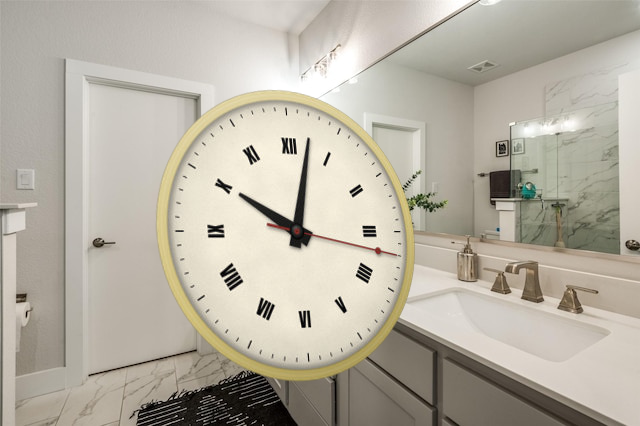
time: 10:02:17
